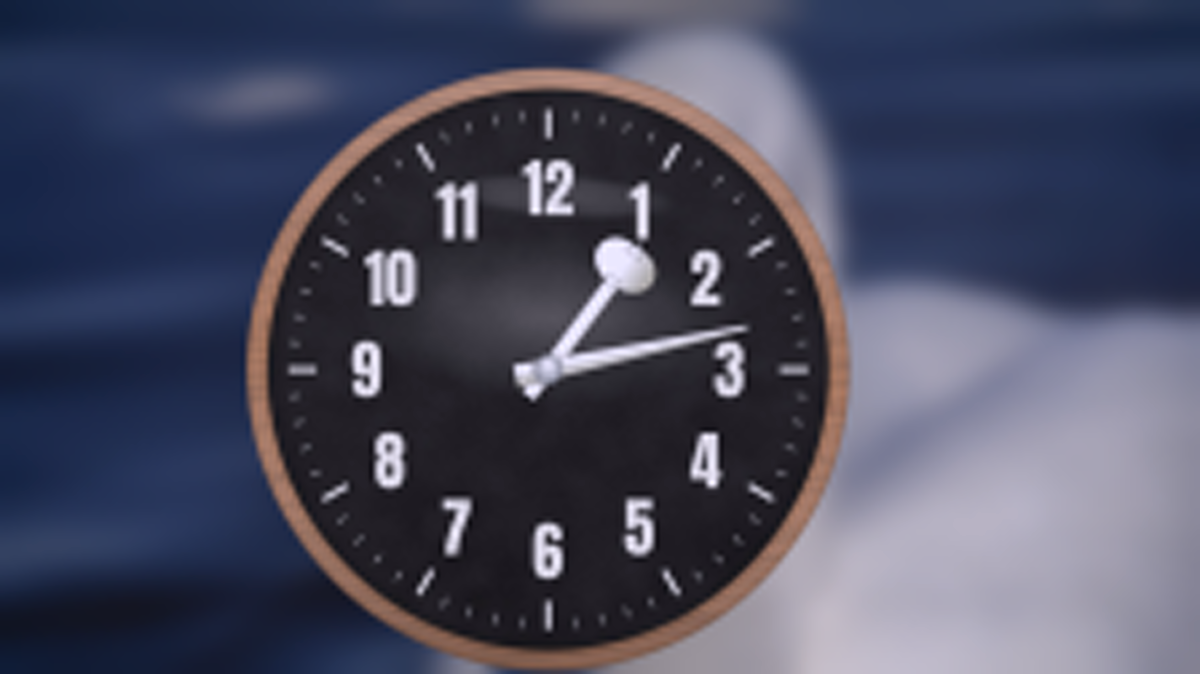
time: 1:13
